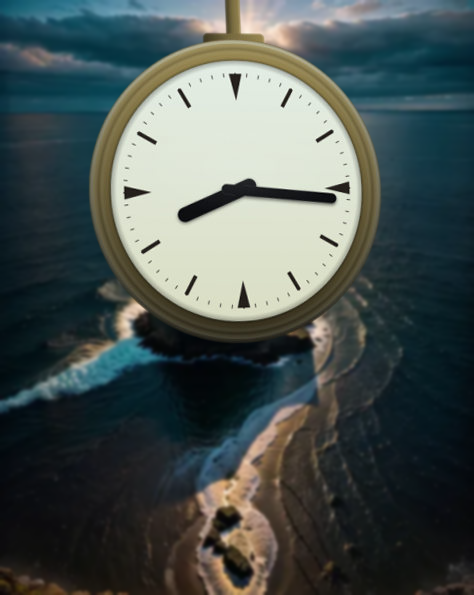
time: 8:16
